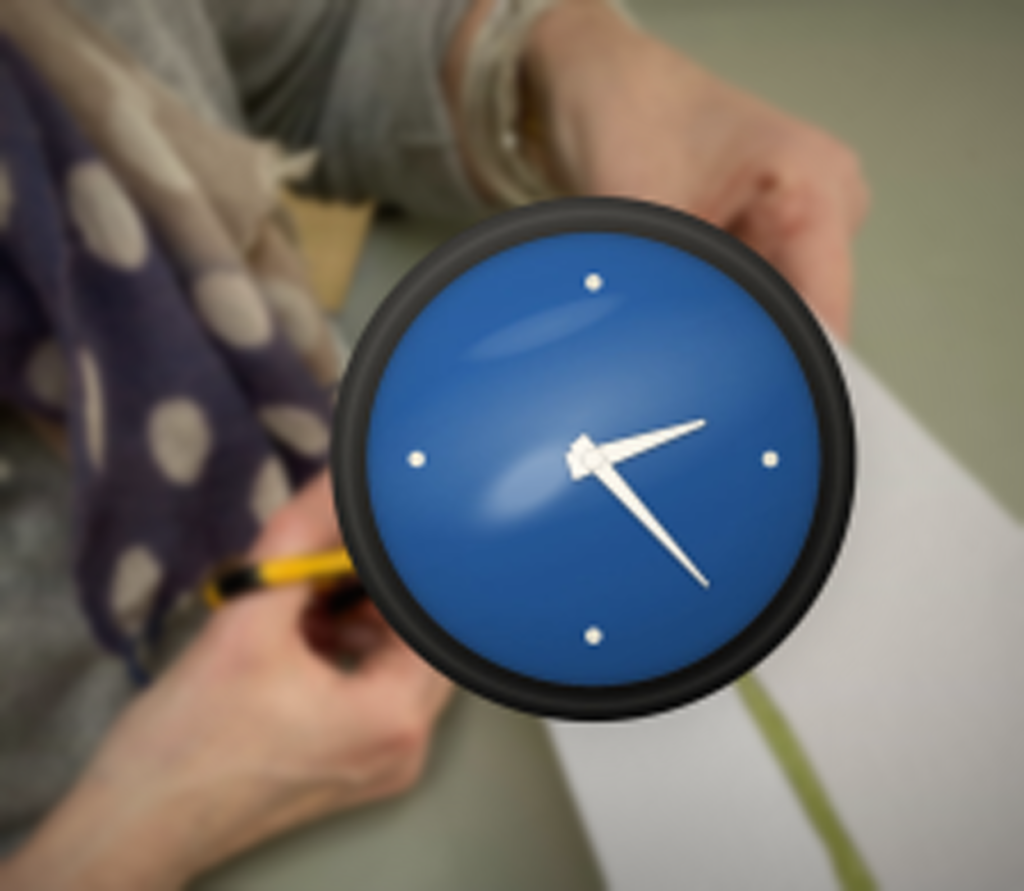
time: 2:23
